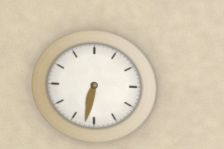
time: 6:32
